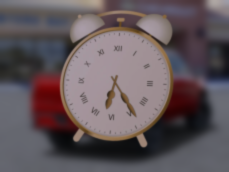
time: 6:24
